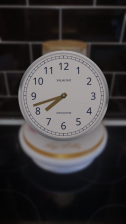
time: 7:42
